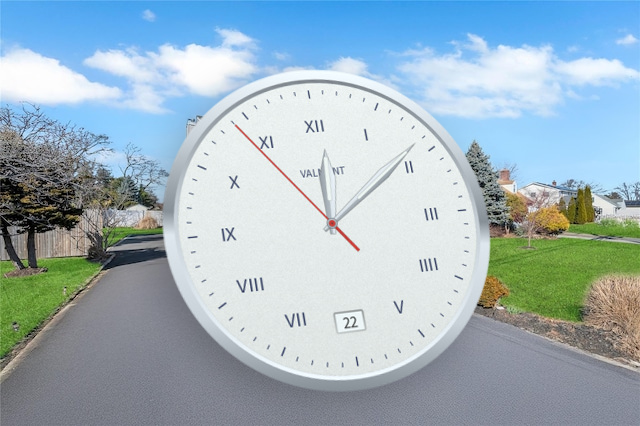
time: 12:08:54
